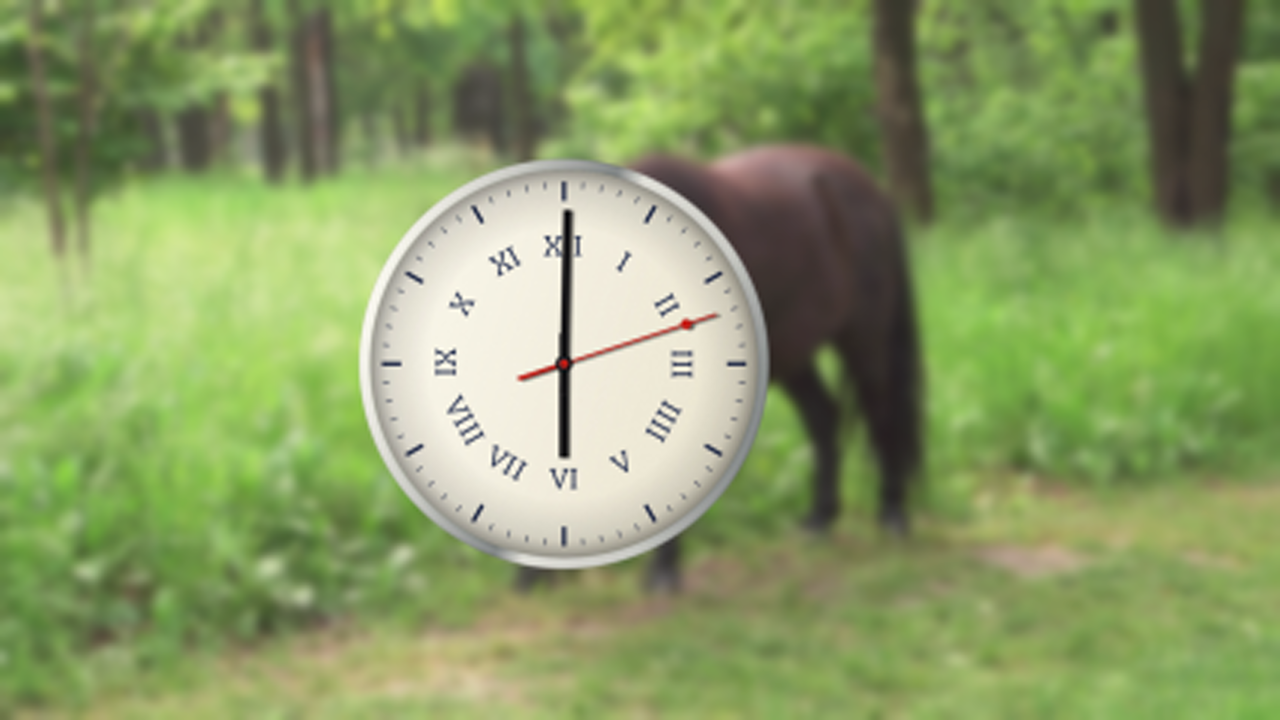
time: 6:00:12
